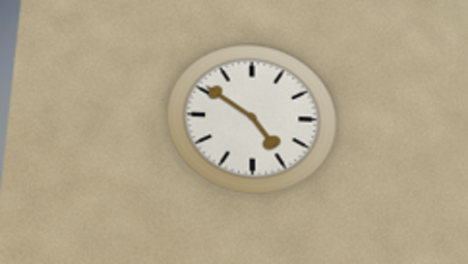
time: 4:51
